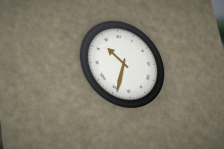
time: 10:34
